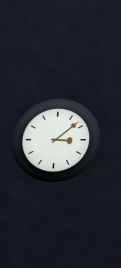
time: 3:08
